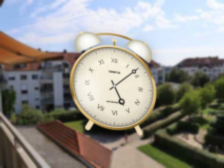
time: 5:08
